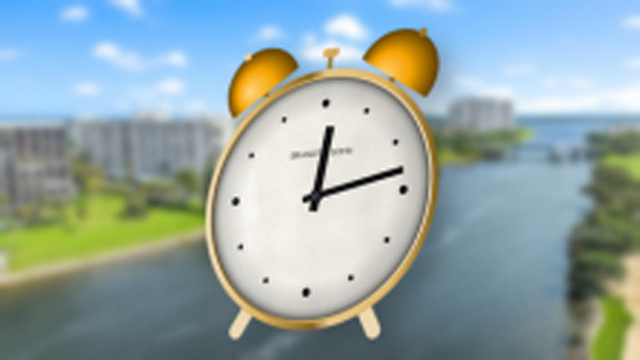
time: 12:13
